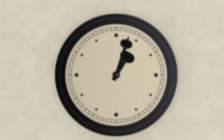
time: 1:03
